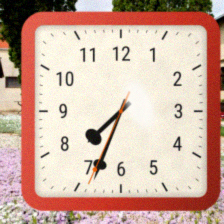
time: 7:33:34
